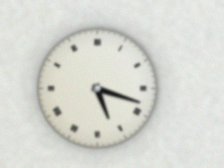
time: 5:18
